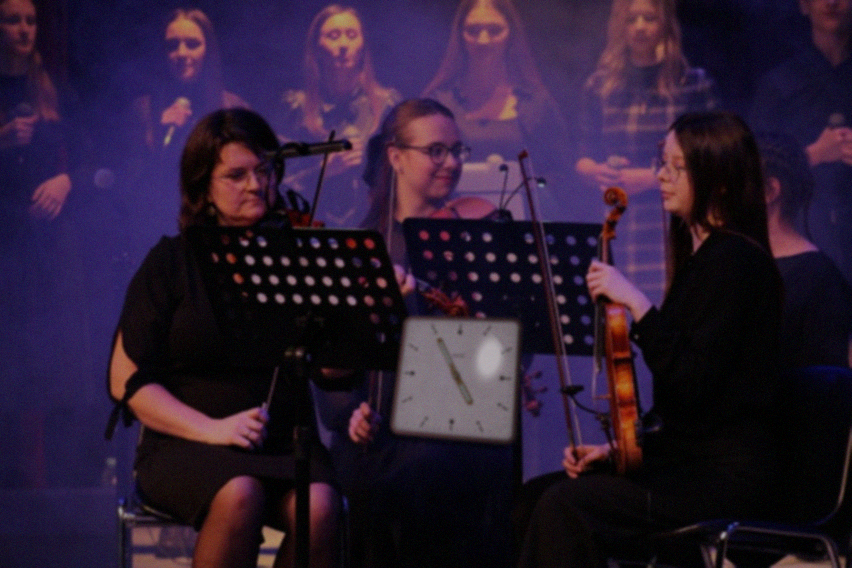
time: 4:55
